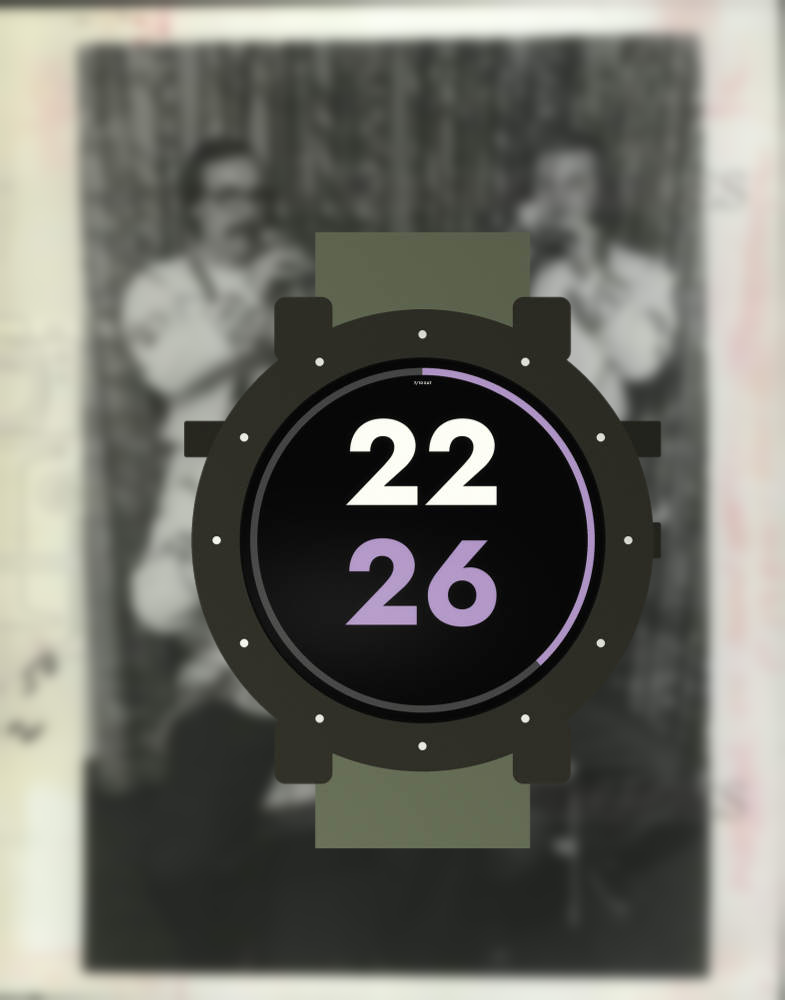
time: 22:26
